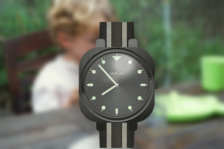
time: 7:53
